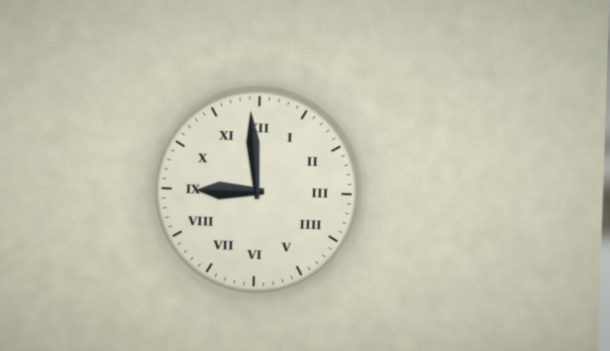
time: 8:59
